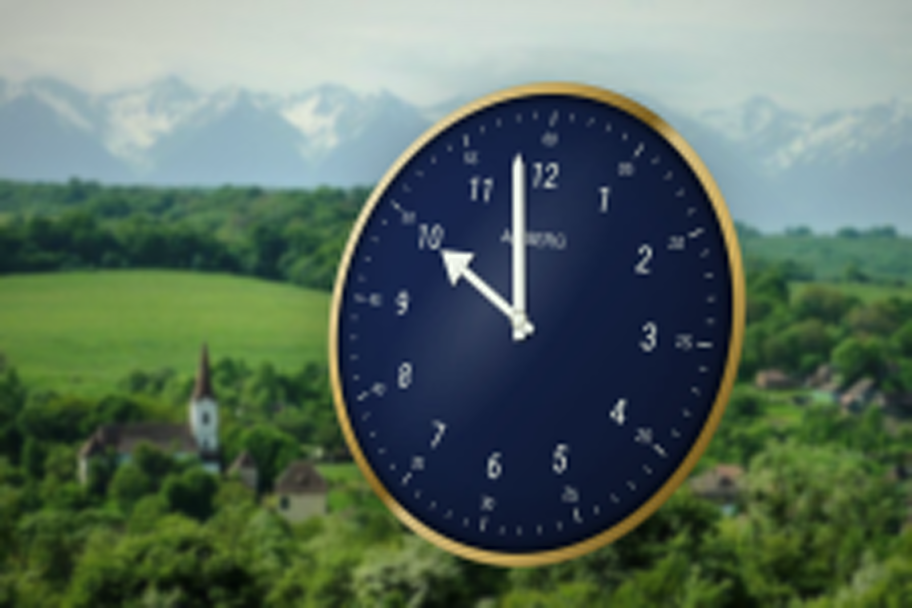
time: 9:58
